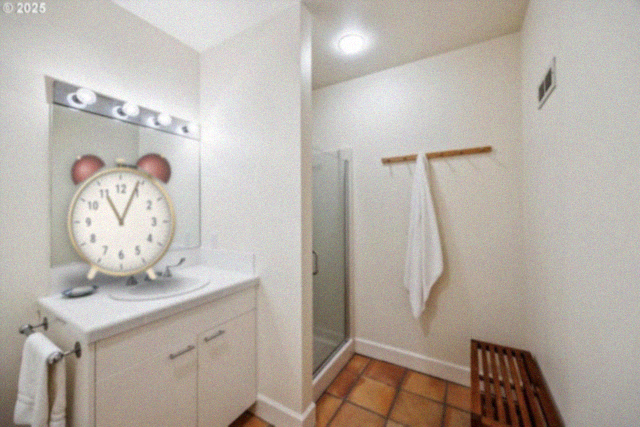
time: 11:04
